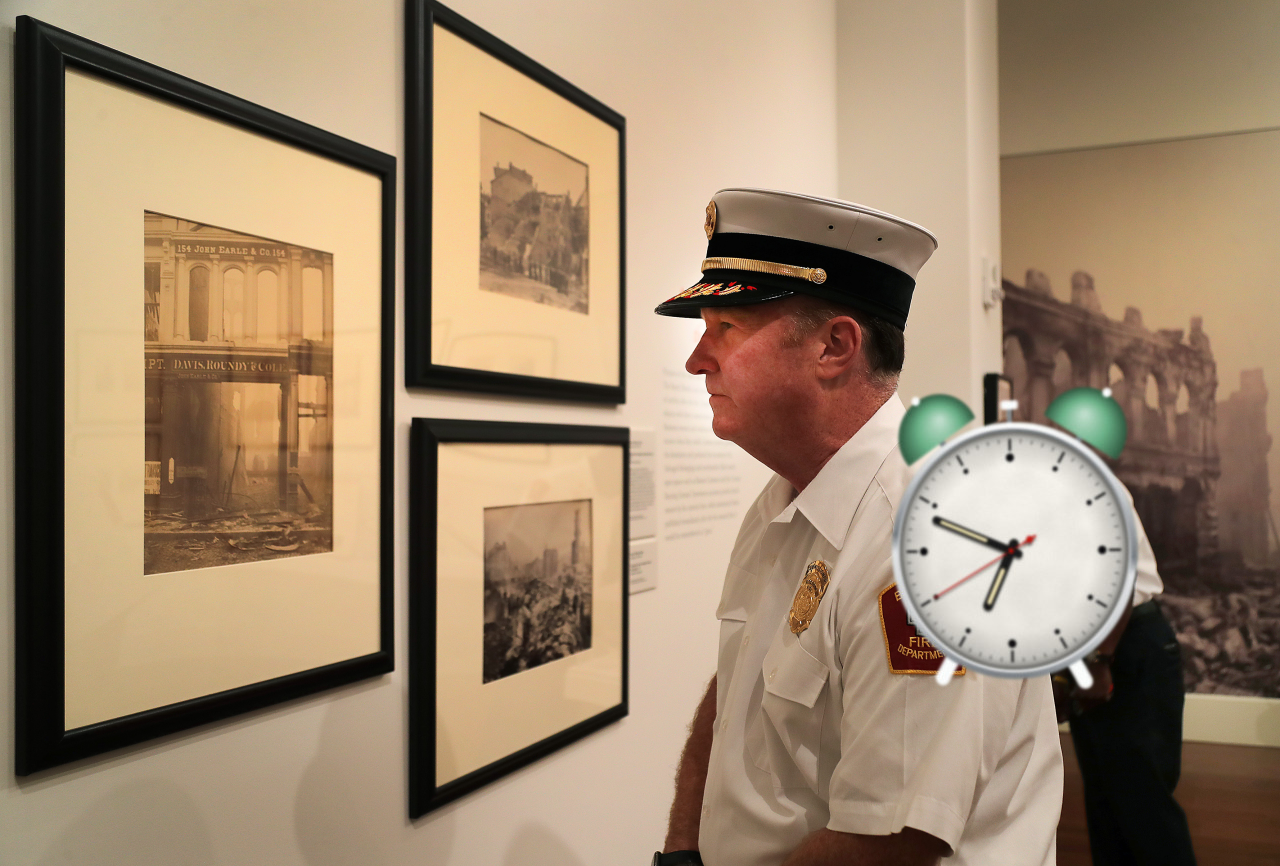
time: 6:48:40
